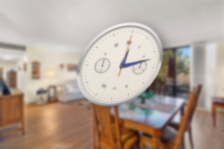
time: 12:12
